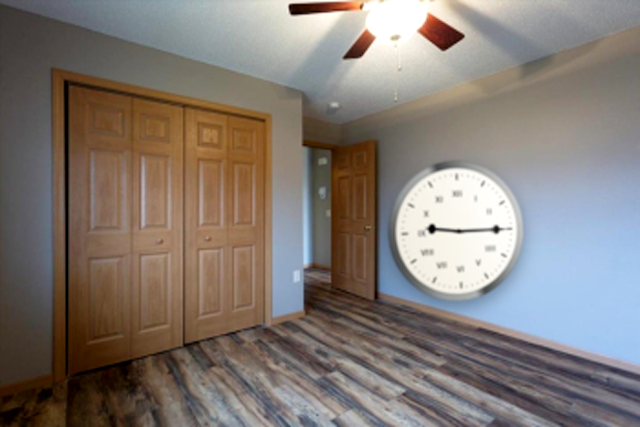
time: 9:15
